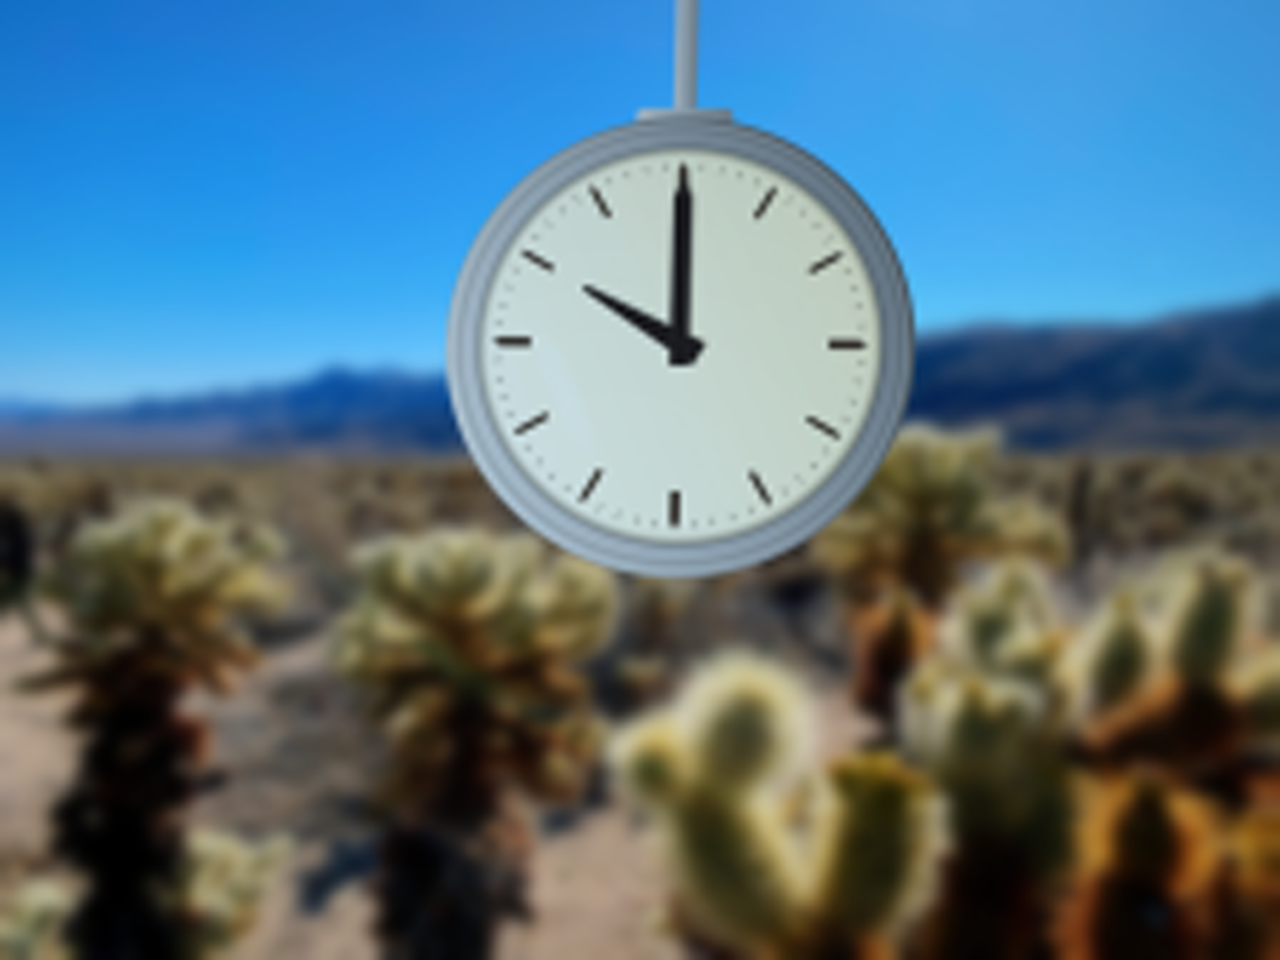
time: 10:00
